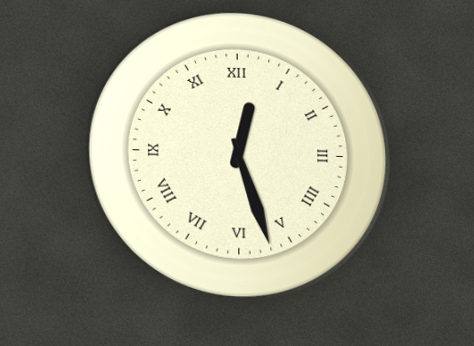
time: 12:27
